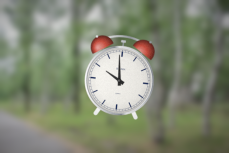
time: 9:59
